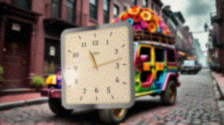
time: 11:13
